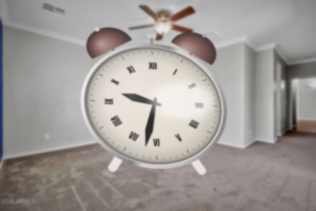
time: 9:32
